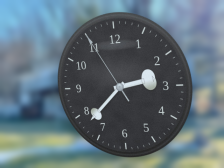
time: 2:37:55
